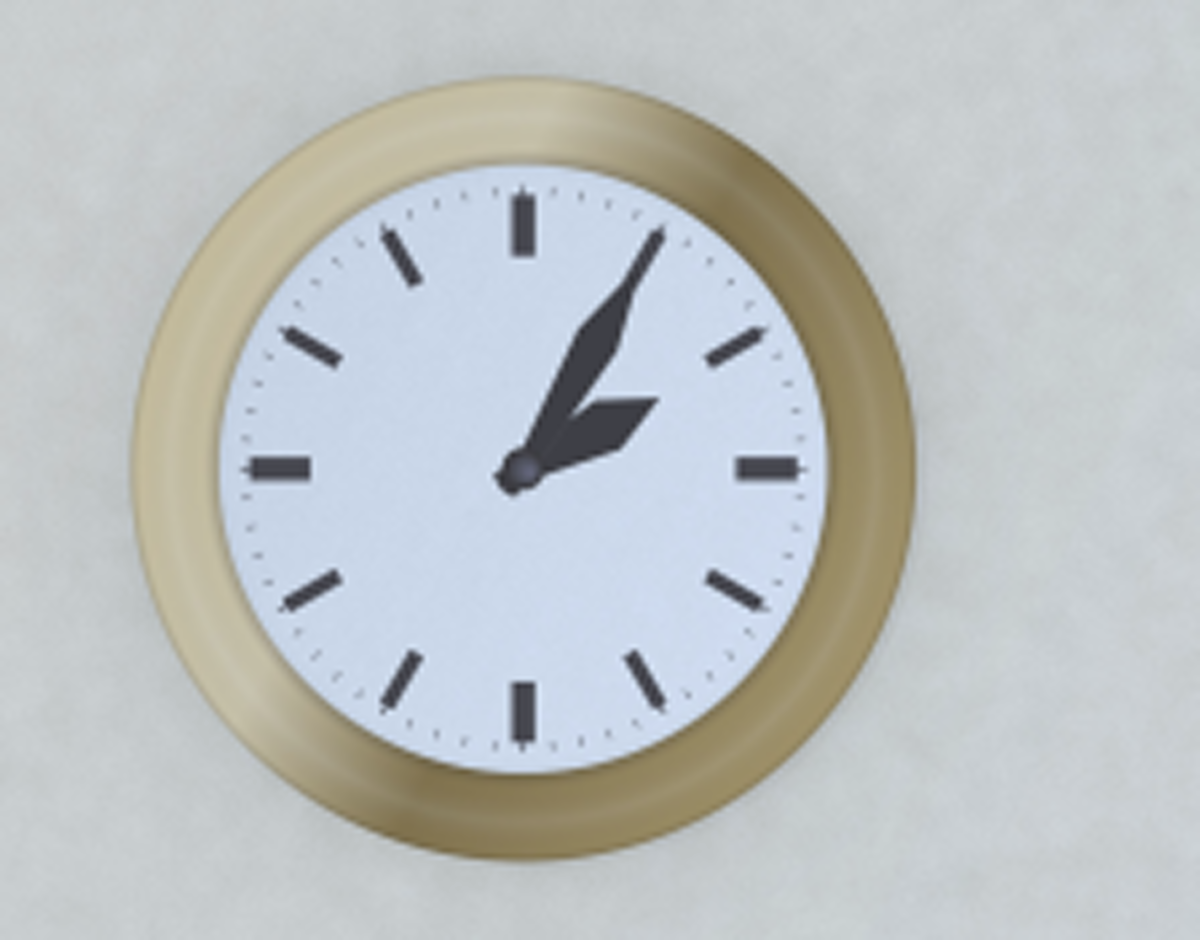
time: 2:05
